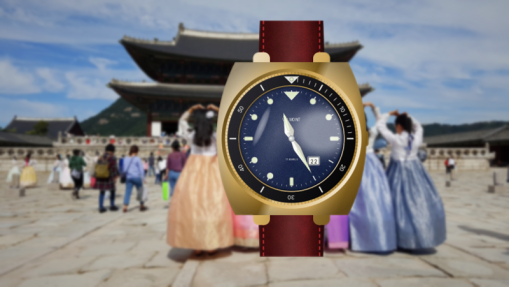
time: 11:25
